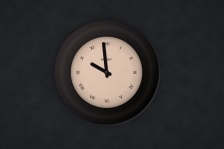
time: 9:59
